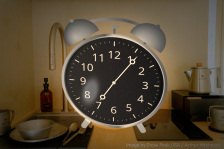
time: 7:06
